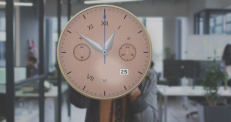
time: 12:51
